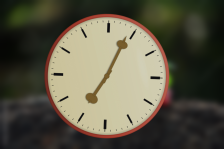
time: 7:04
